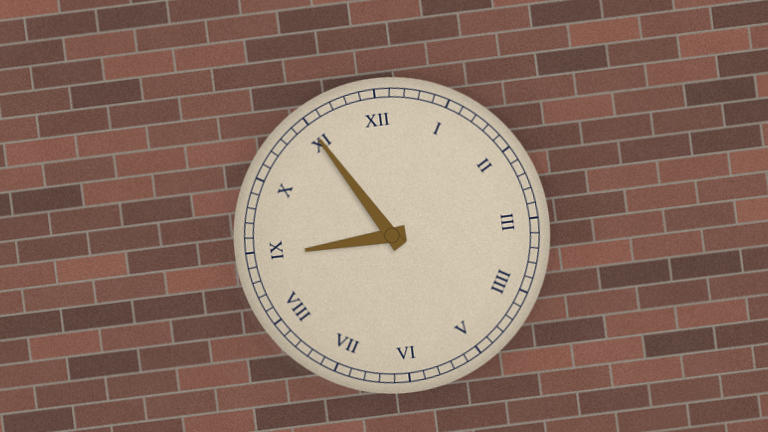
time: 8:55
